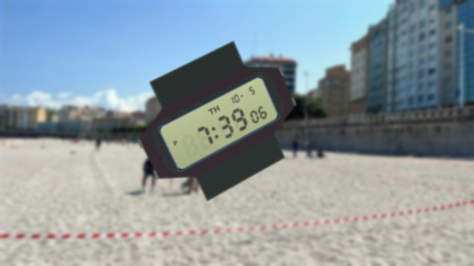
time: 7:39:06
